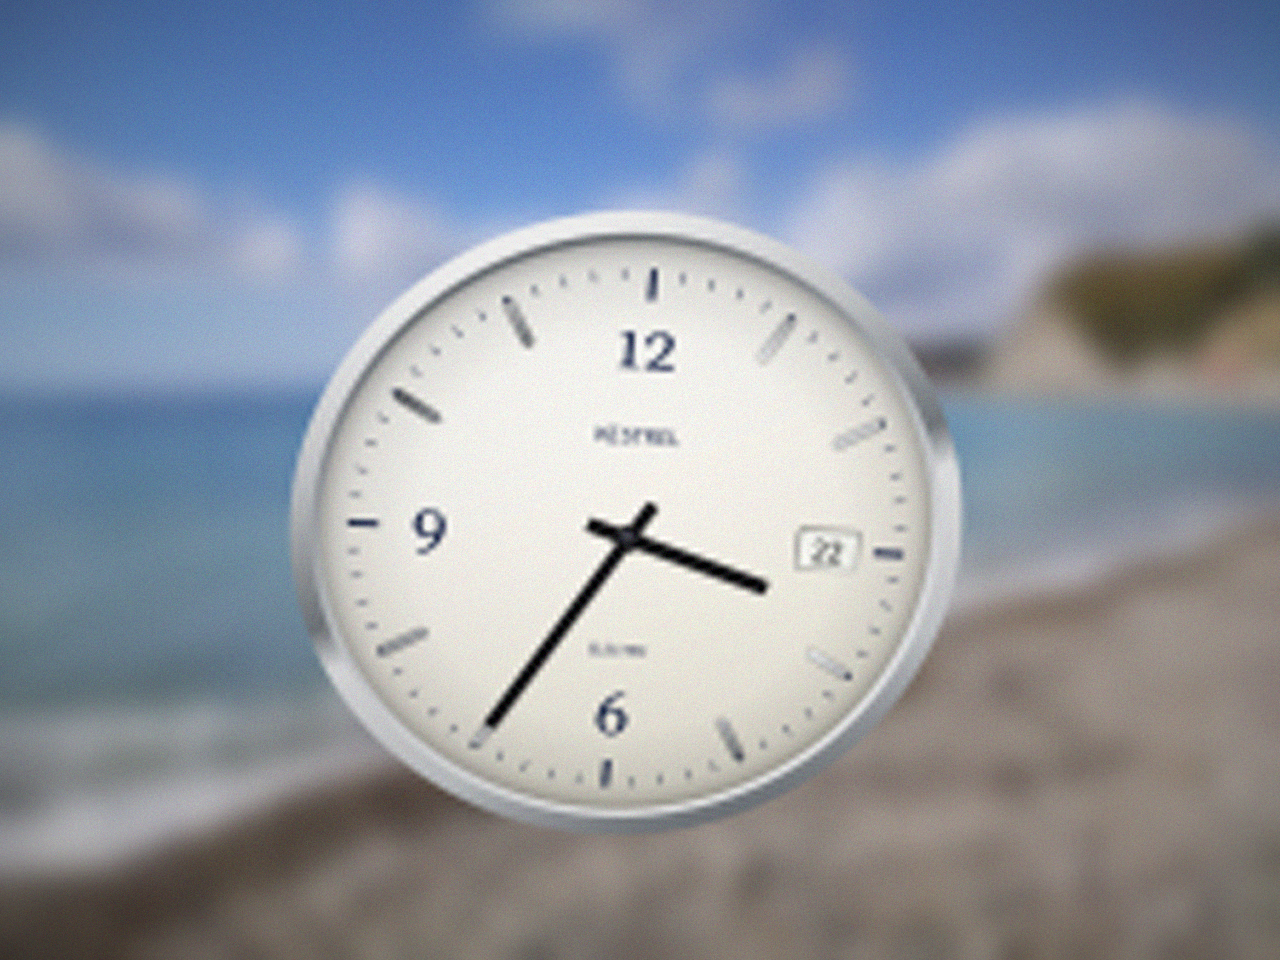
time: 3:35
